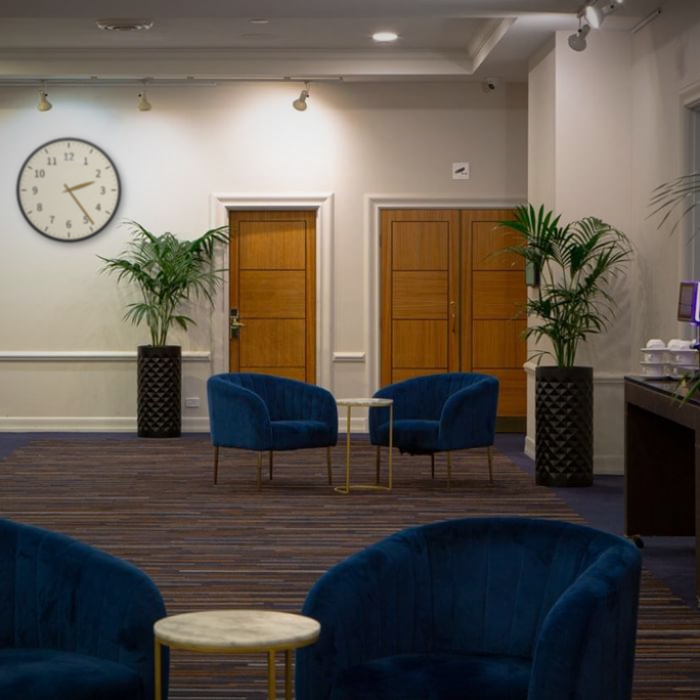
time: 2:24
